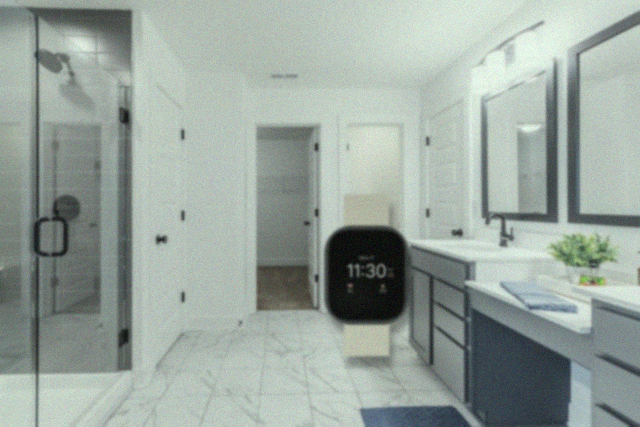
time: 11:30
